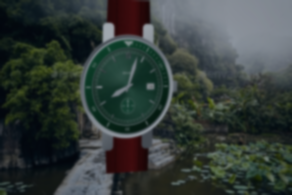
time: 8:03
